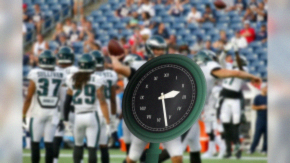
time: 2:27
